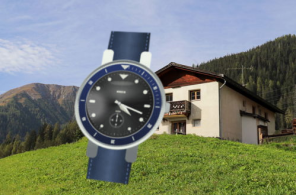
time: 4:18
